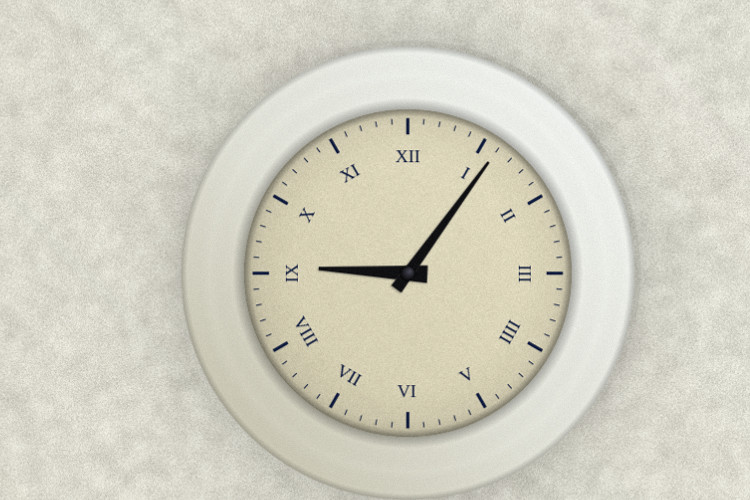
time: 9:06
